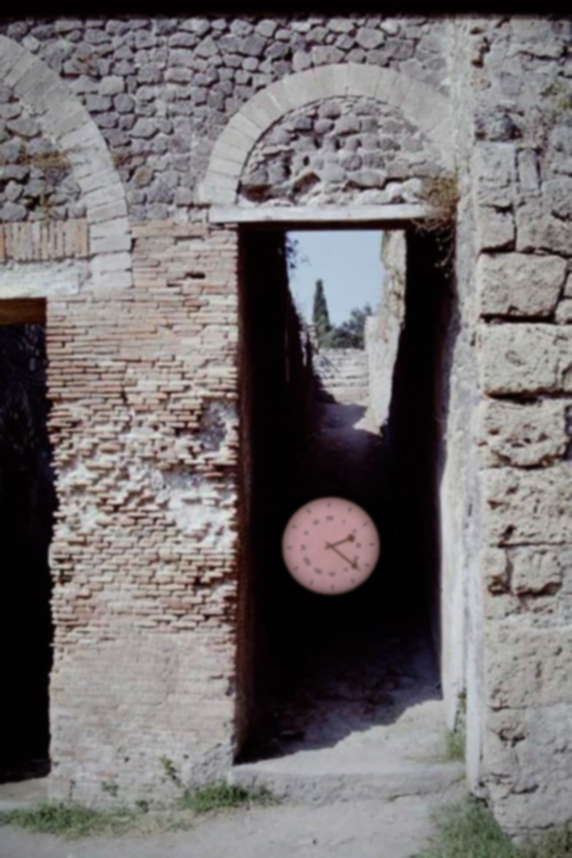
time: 2:22
